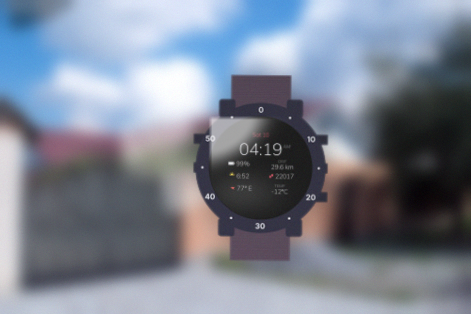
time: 4:19
